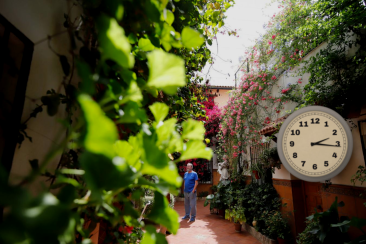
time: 2:16
